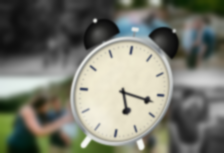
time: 5:17
